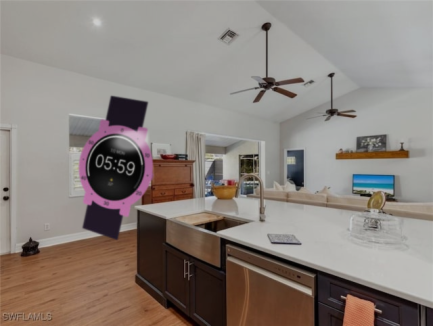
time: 5:59
